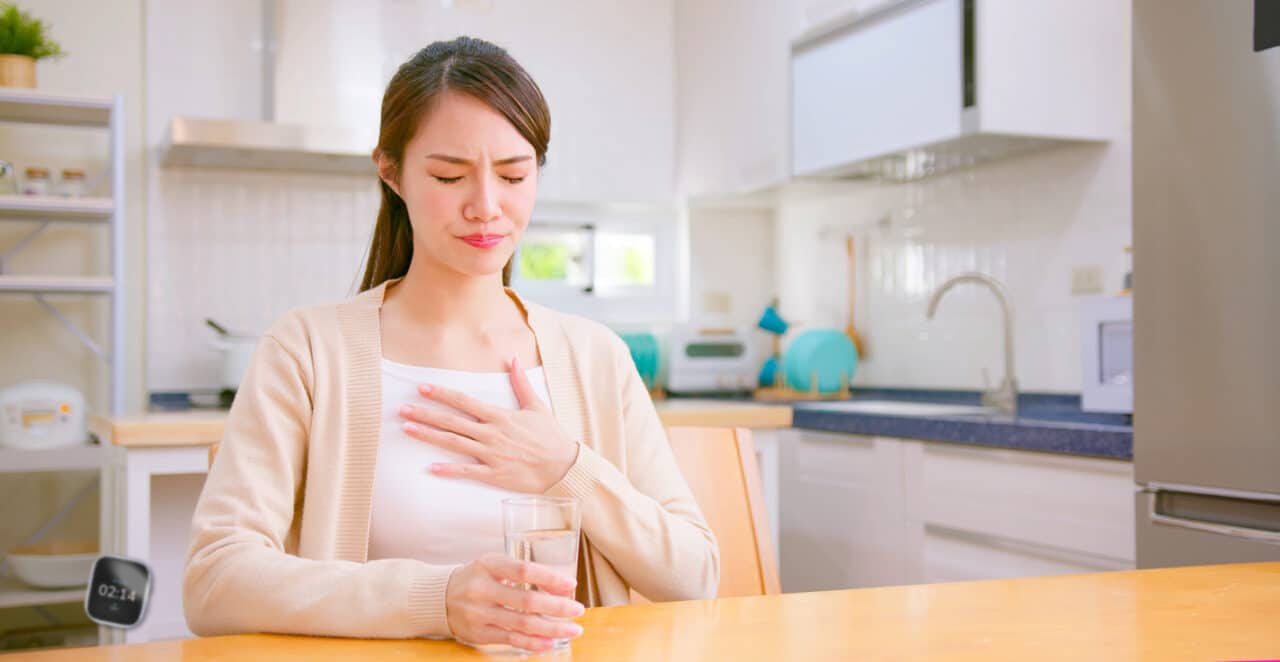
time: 2:14
